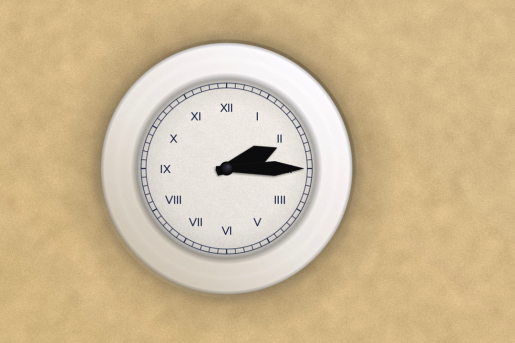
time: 2:15
